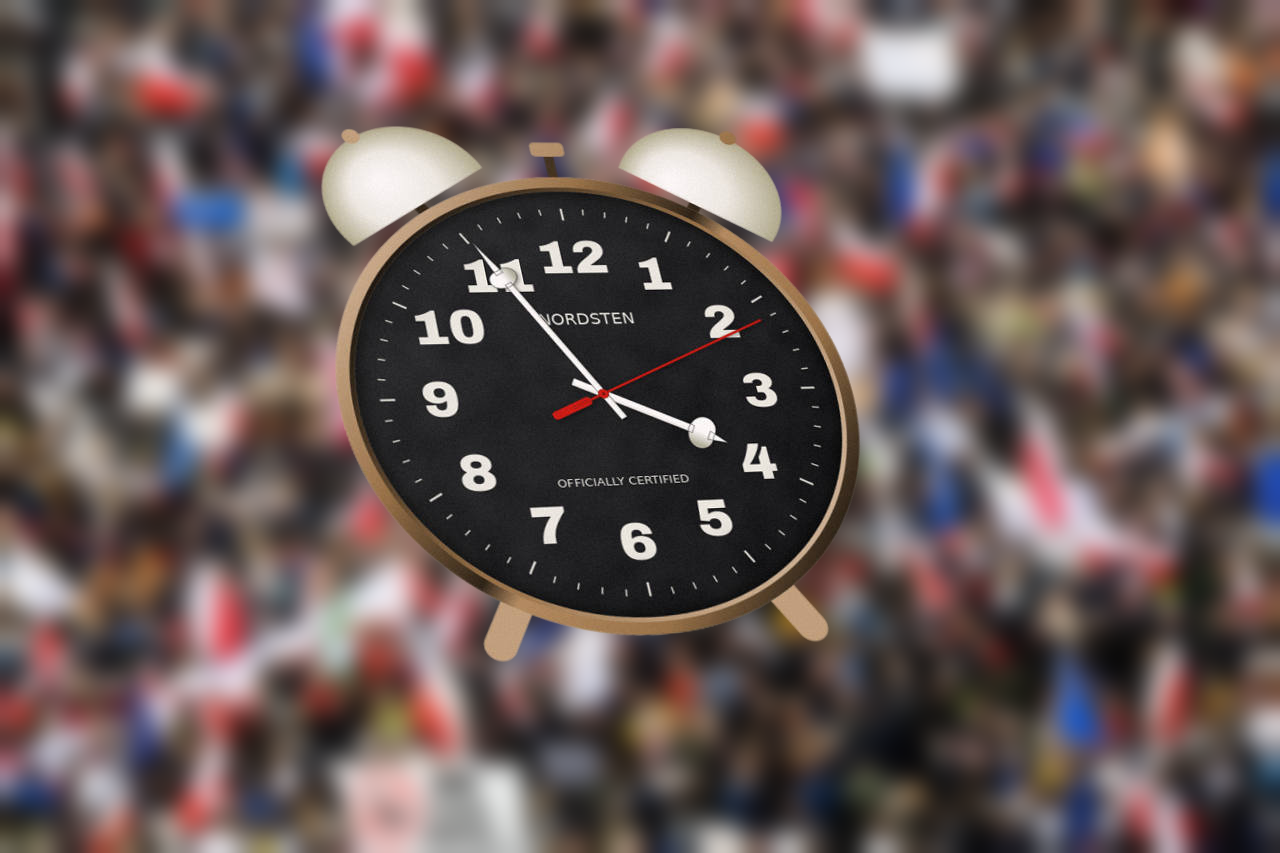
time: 3:55:11
